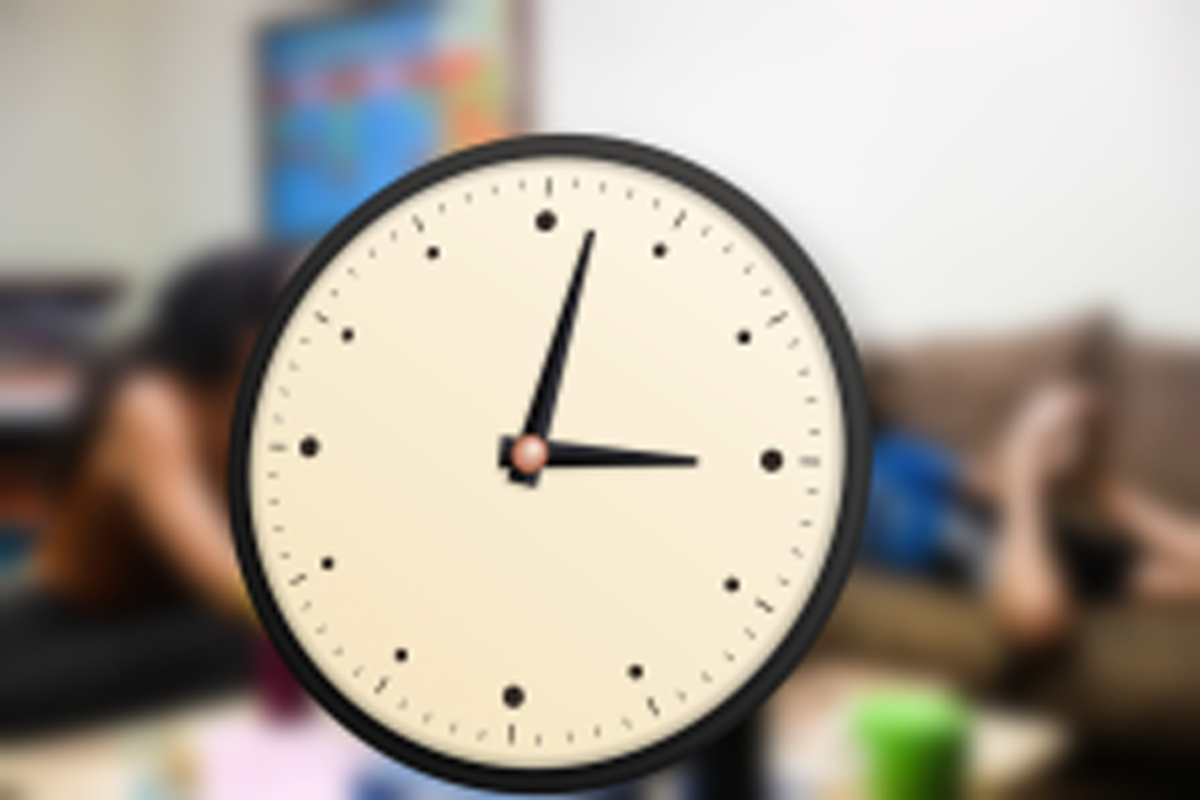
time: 3:02
